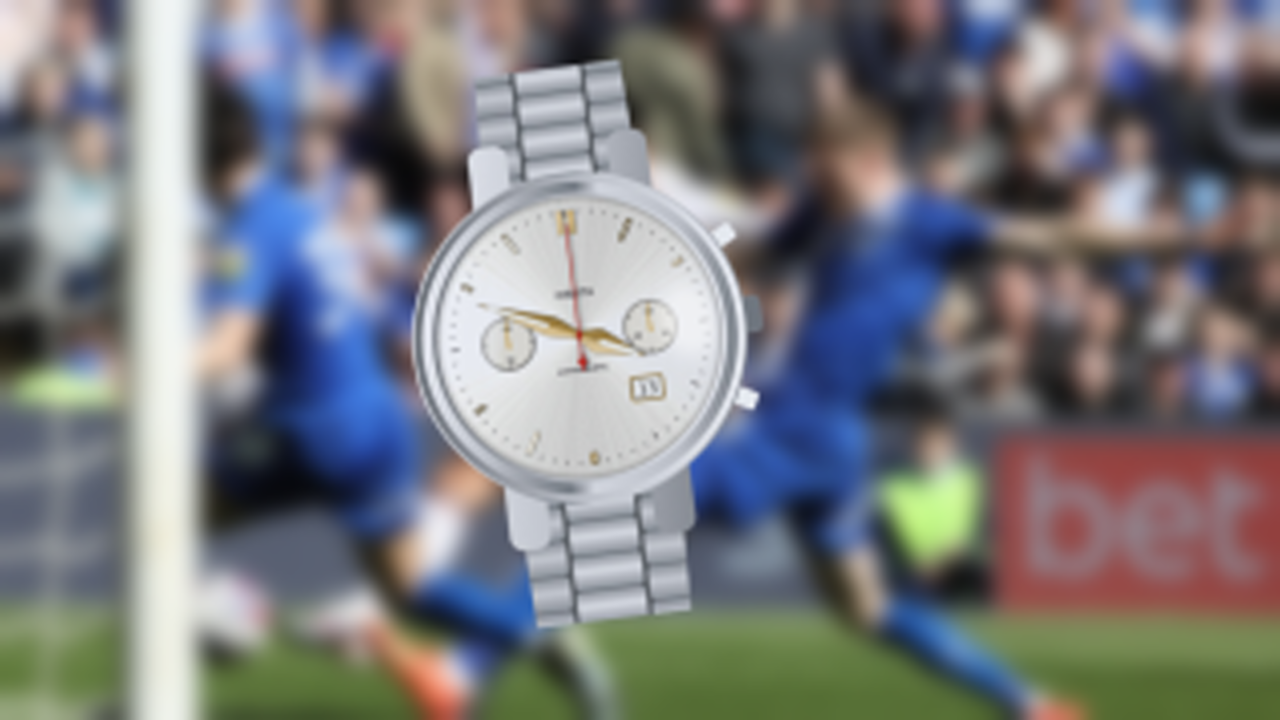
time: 3:49
